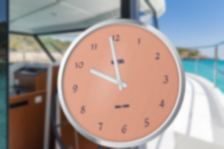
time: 9:59
